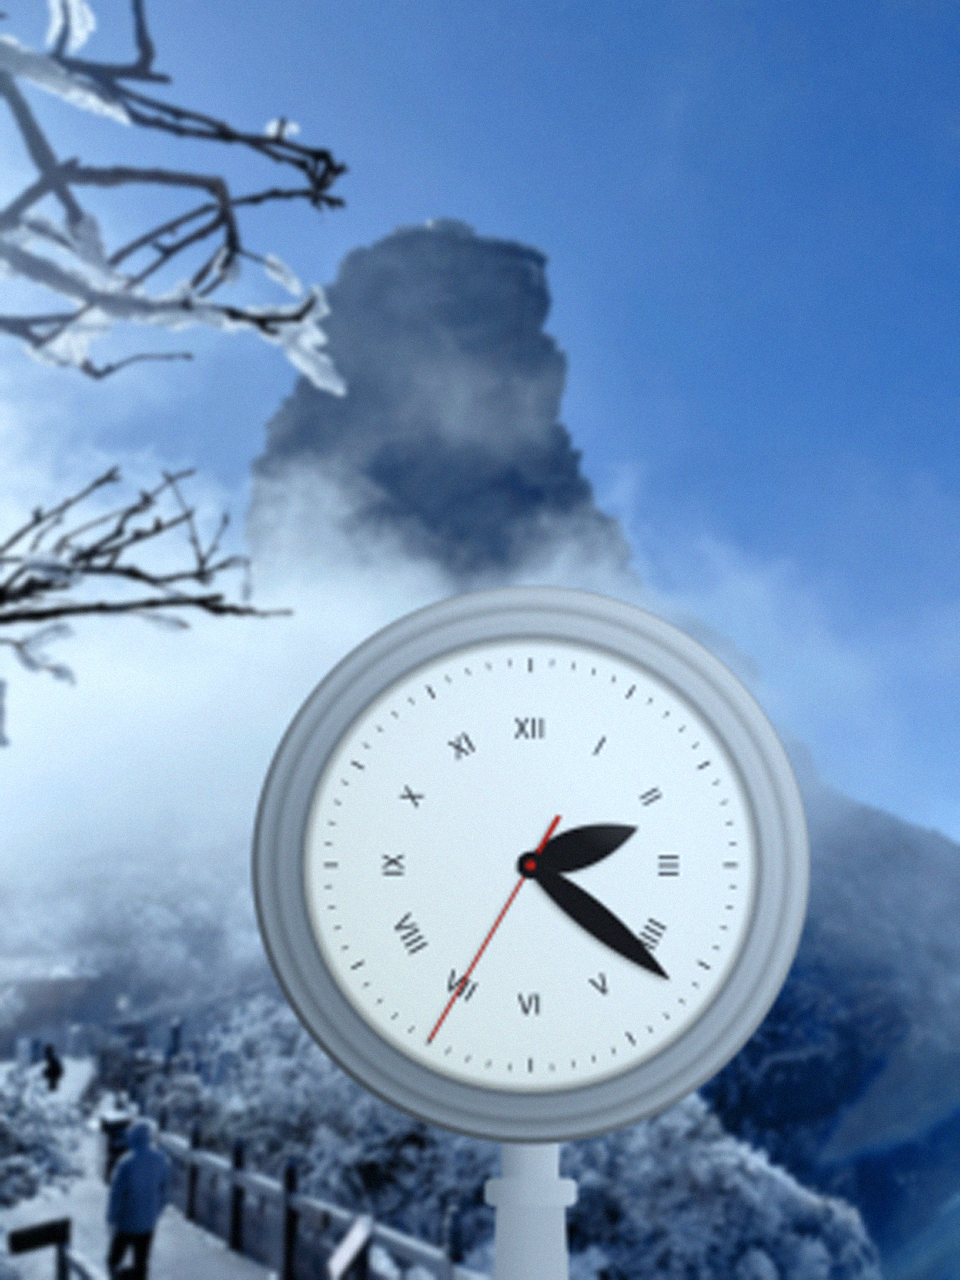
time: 2:21:35
